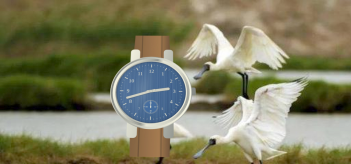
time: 2:42
